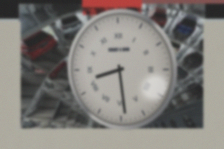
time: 8:29
